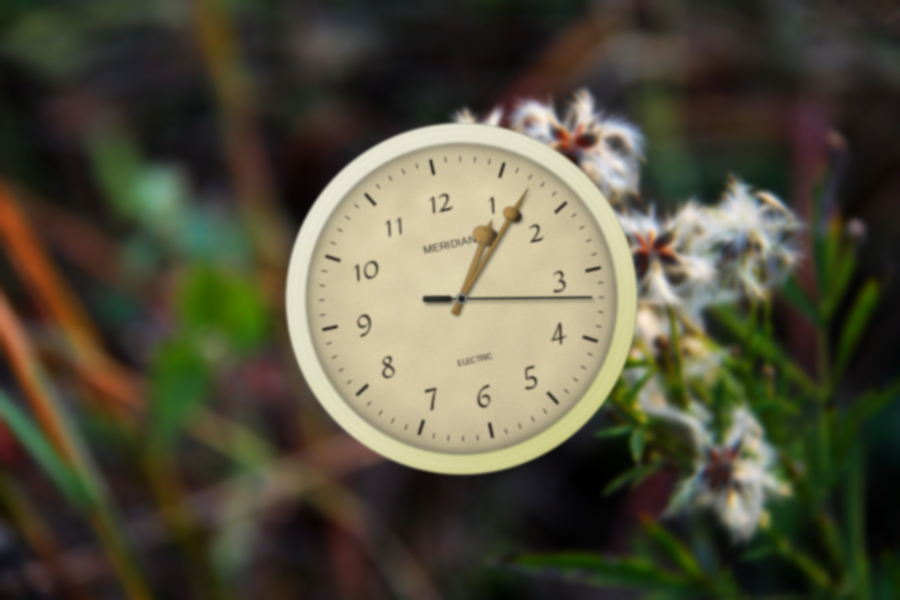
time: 1:07:17
